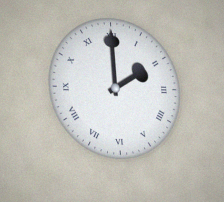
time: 2:00
